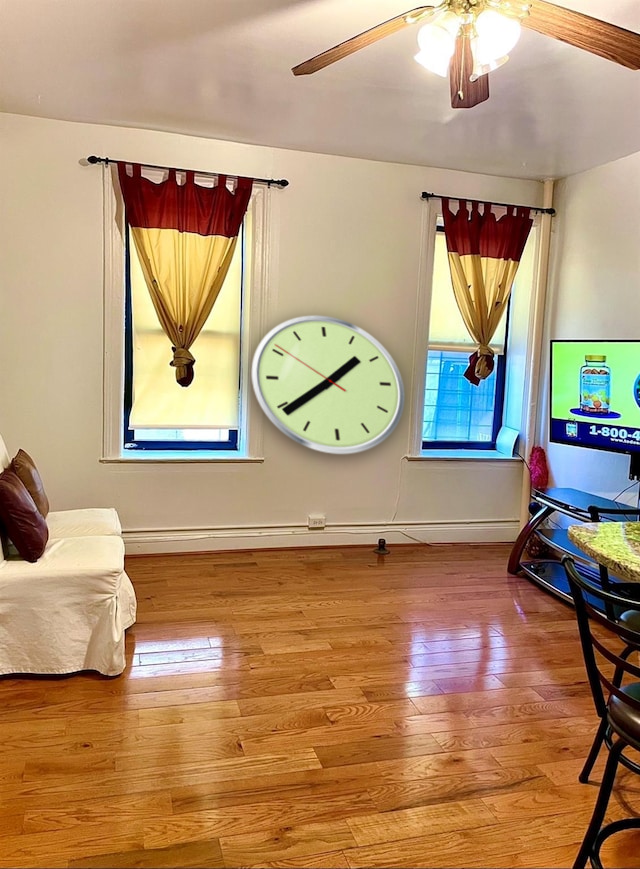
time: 1:38:51
